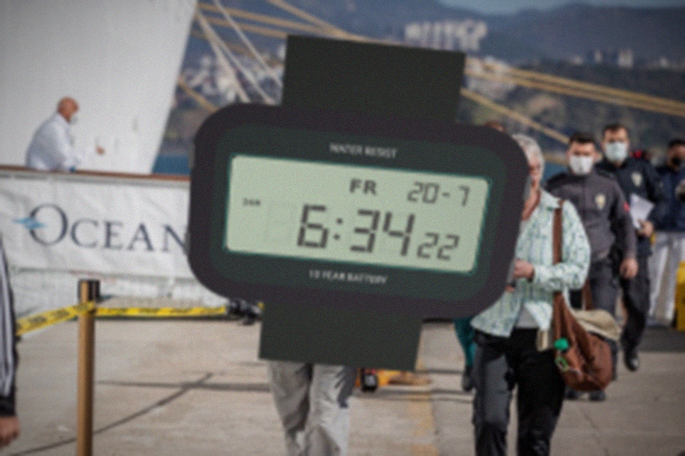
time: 6:34:22
